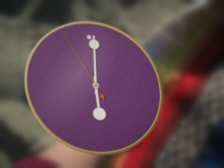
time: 6:00:56
